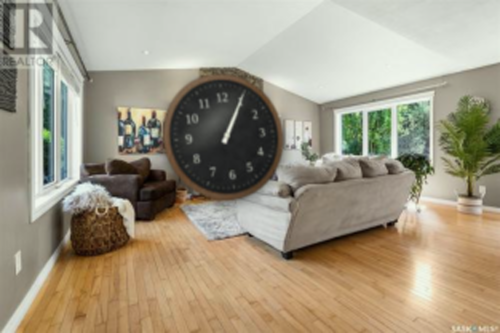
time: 1:05
